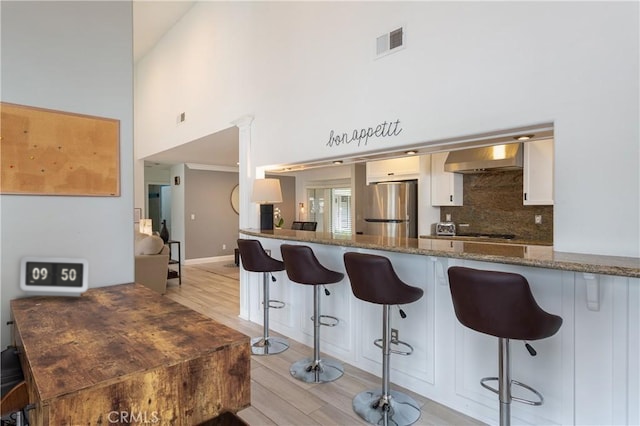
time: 9:50
